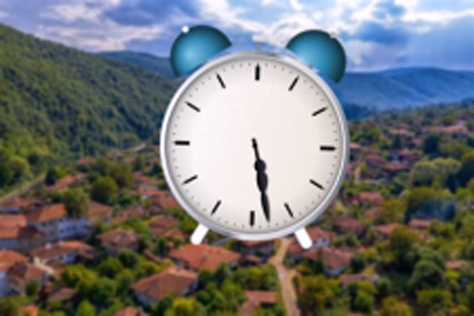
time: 5:28
